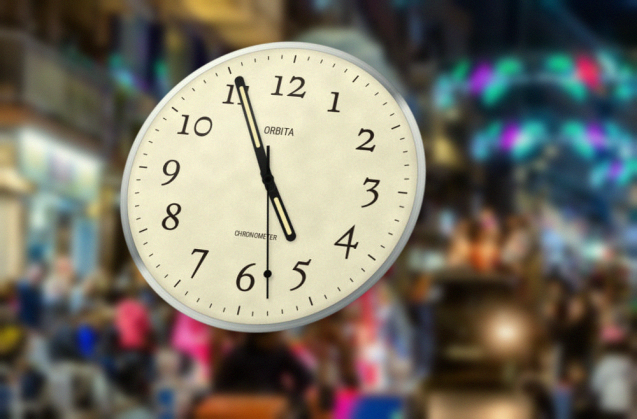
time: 4:55:28
